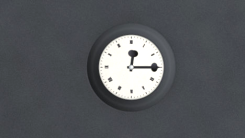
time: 12:15
